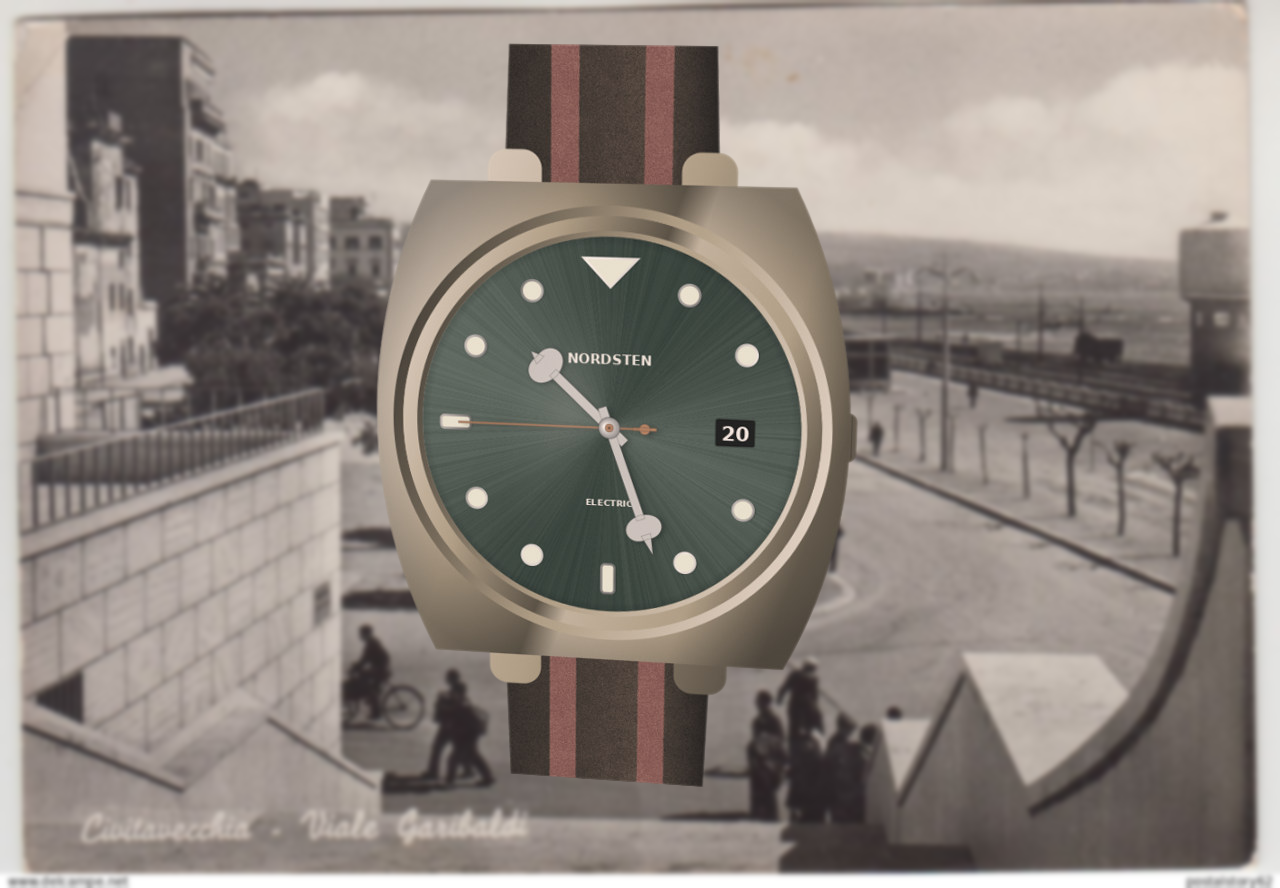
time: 10:26:45
